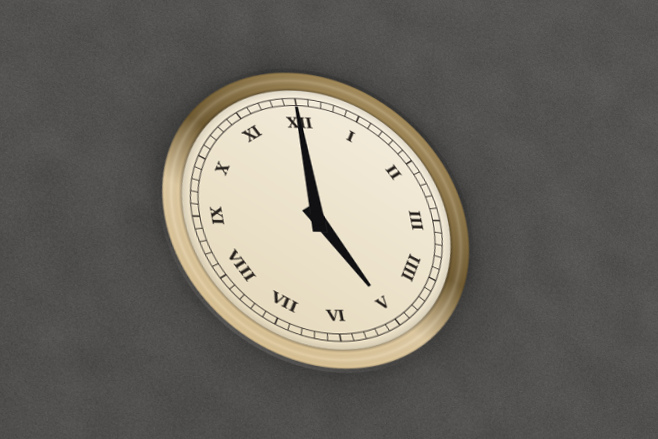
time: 5:00
